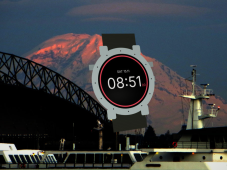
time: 8:51
